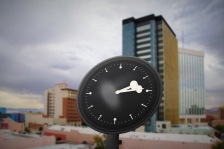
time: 2:14
